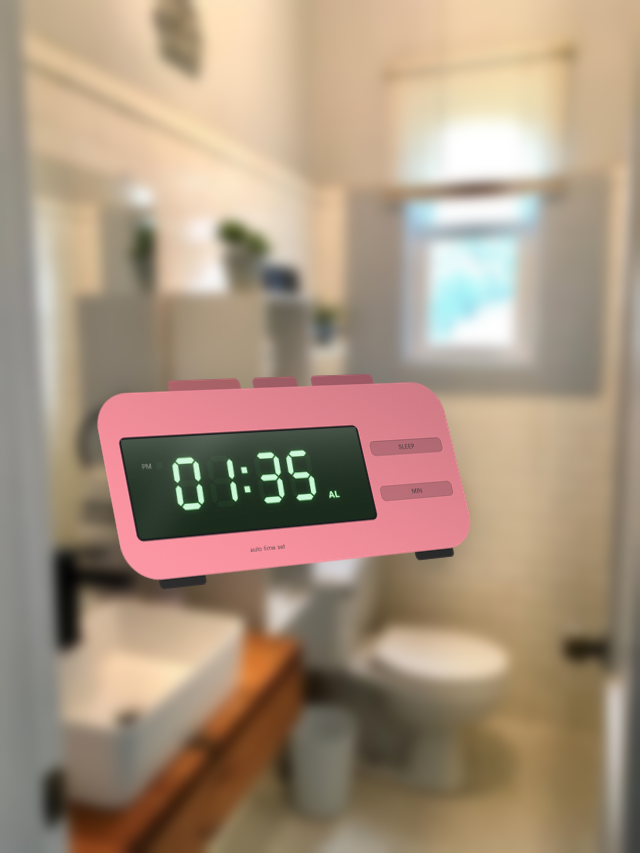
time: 1:35
